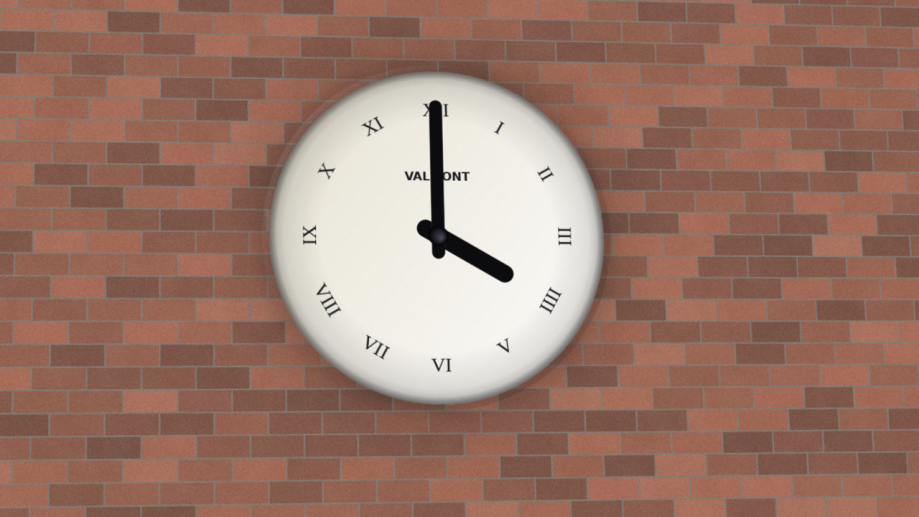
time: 4:00
